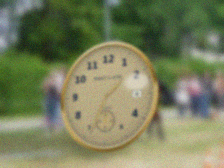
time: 1:34
